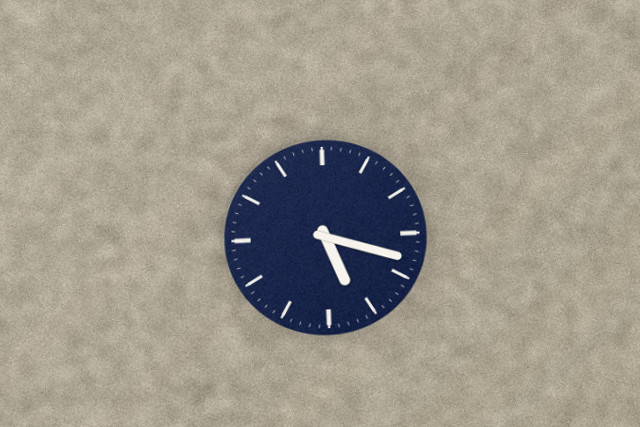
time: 5:18
